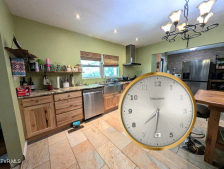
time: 7:31
